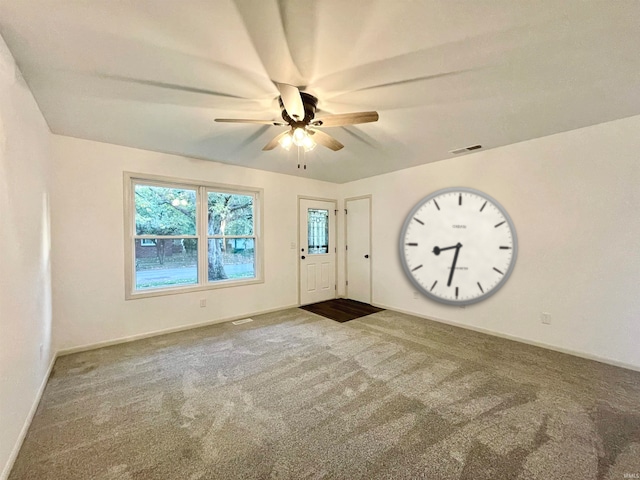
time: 8:32
